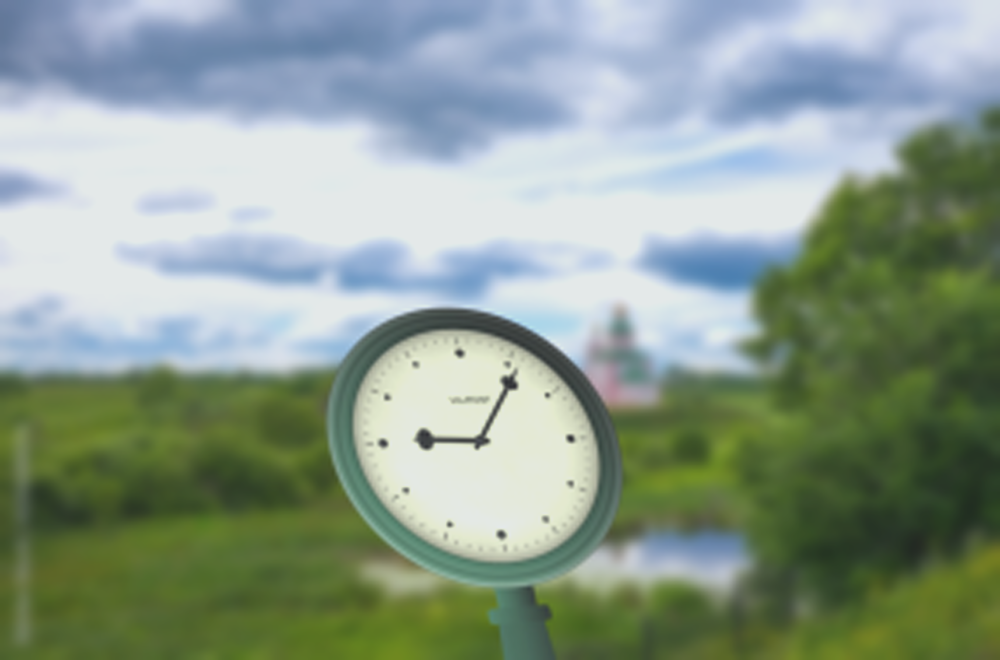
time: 9:06
